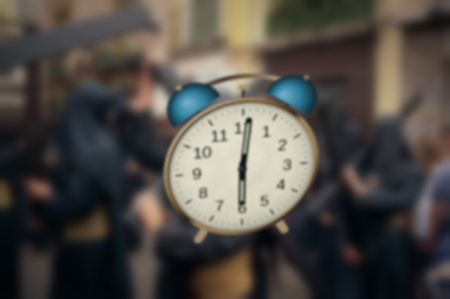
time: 6:01
